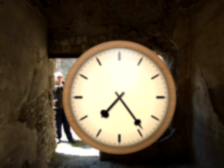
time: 7:24
